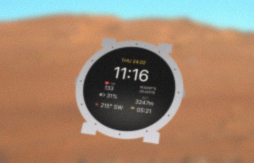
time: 11:16
